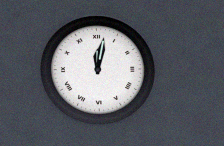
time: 12:02
